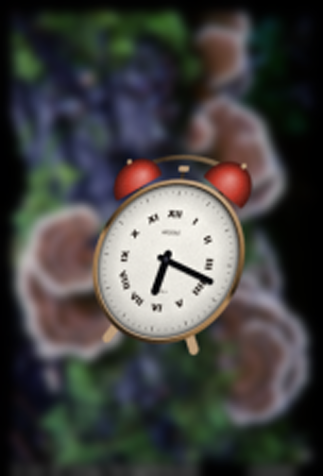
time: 6:18
